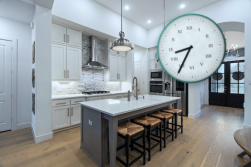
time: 8:35
